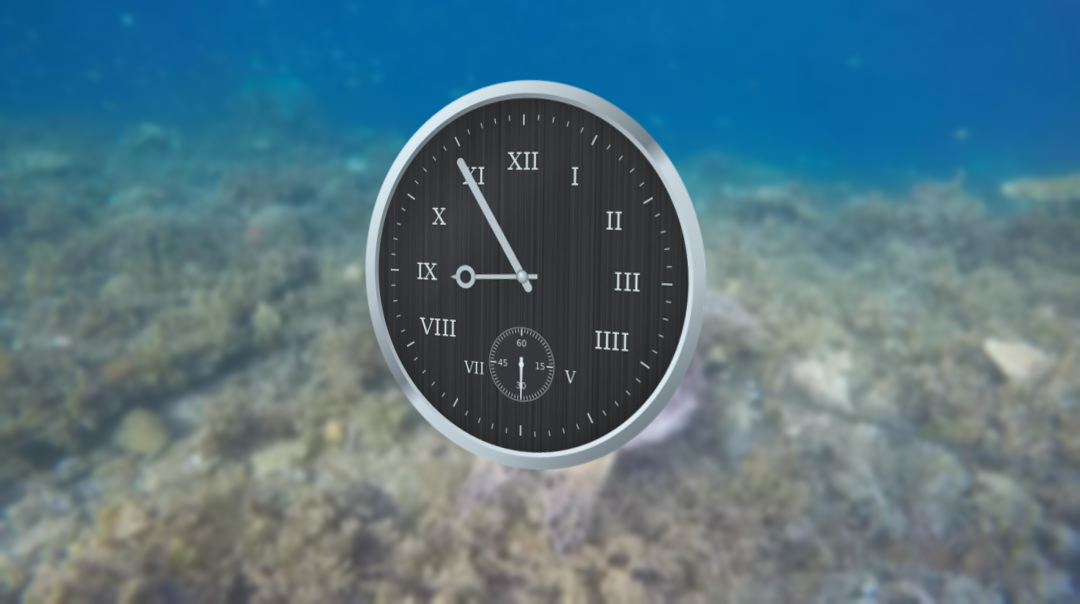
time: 8:54:30
